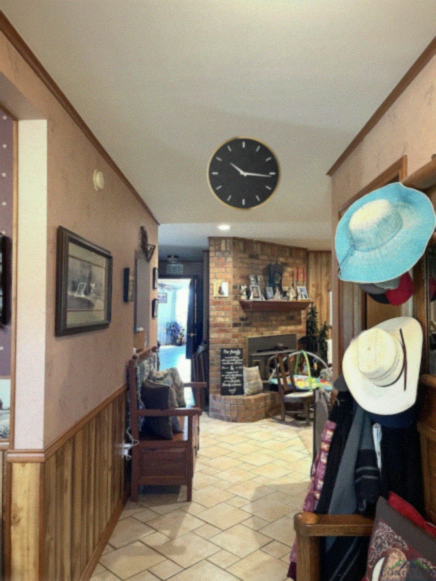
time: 10:16
